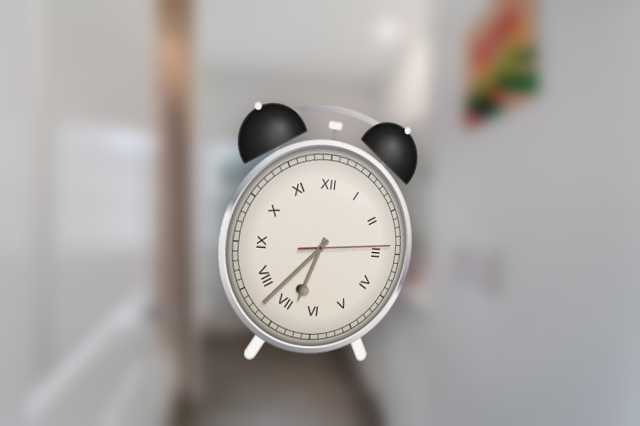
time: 6:37:14
